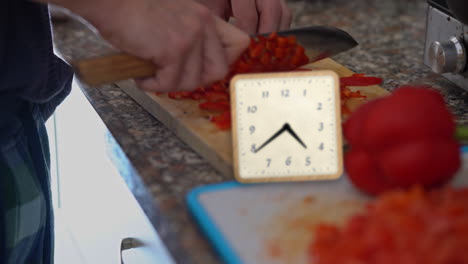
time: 4:39
